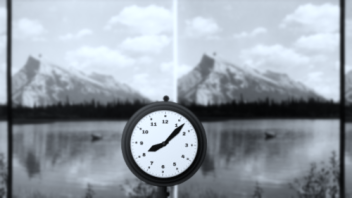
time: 8:07
